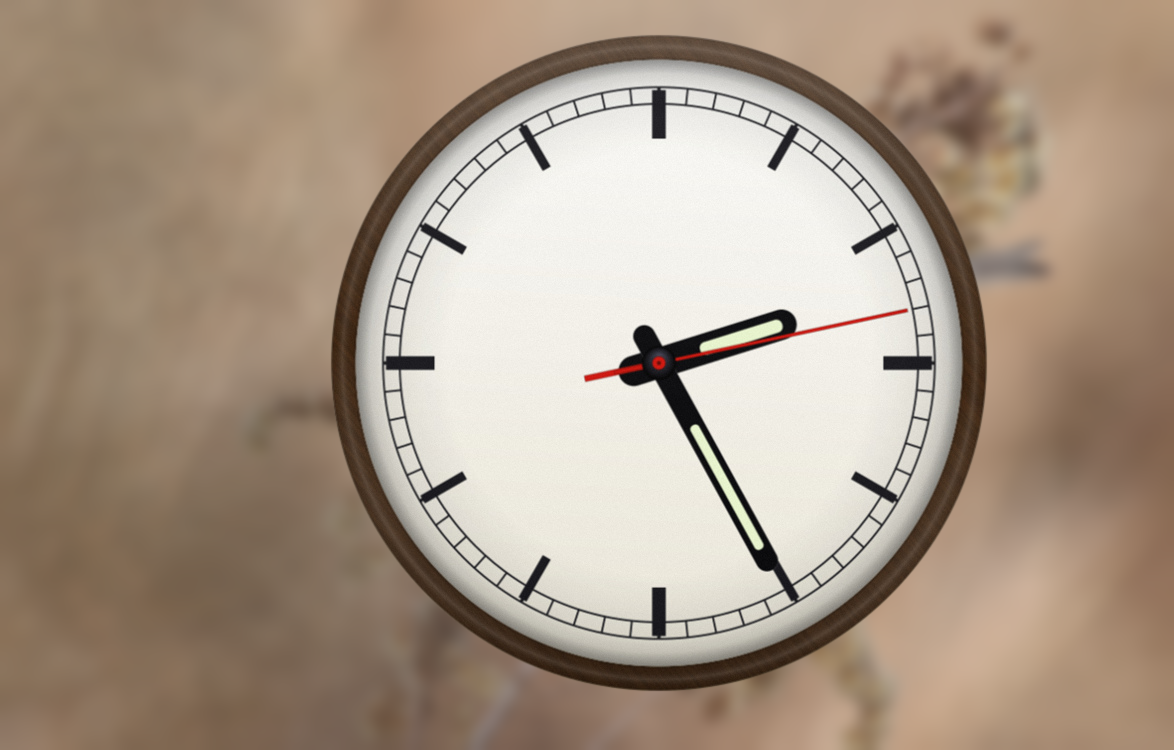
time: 2:25:13
